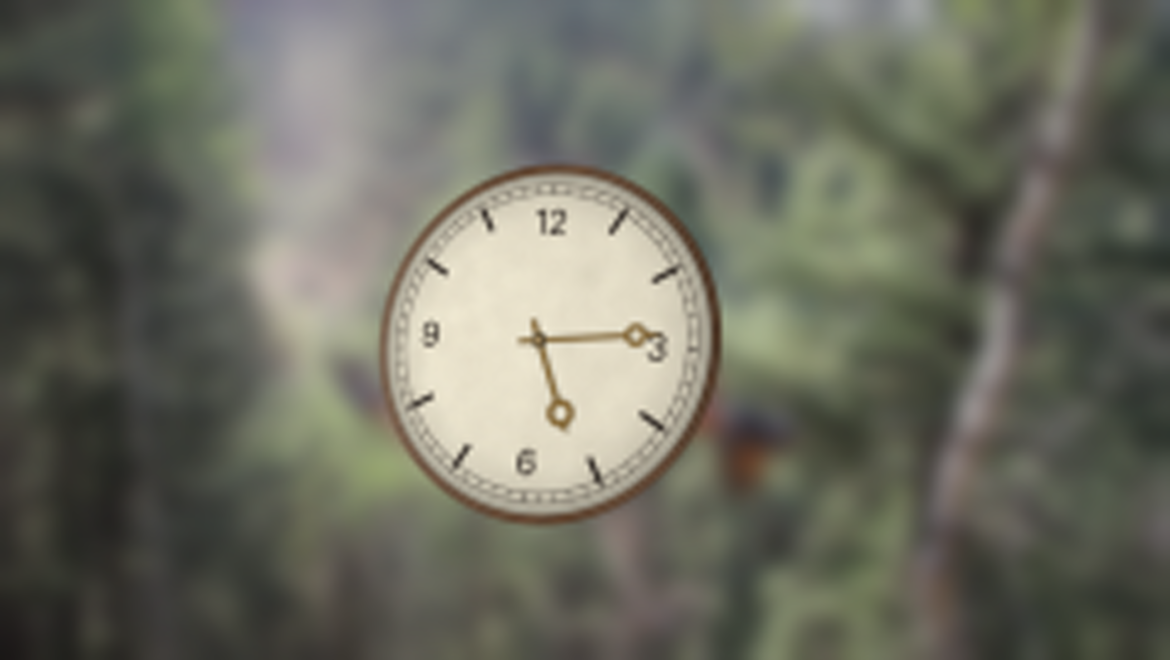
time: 5:14
